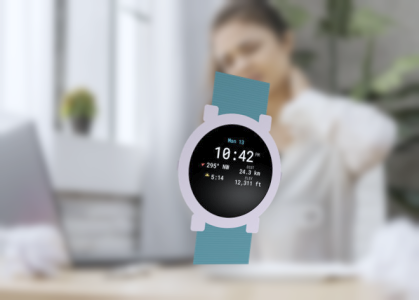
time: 10:42
